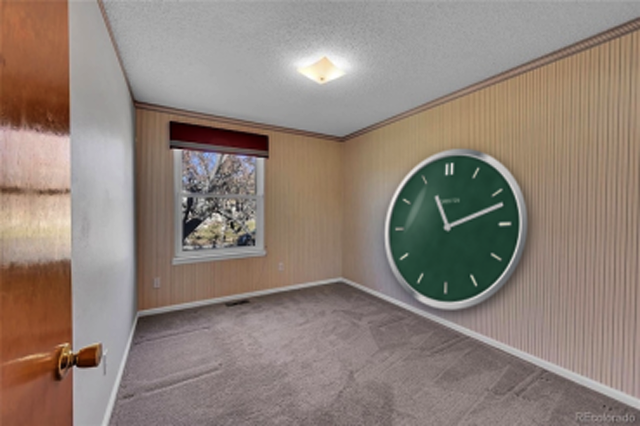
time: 11:12
